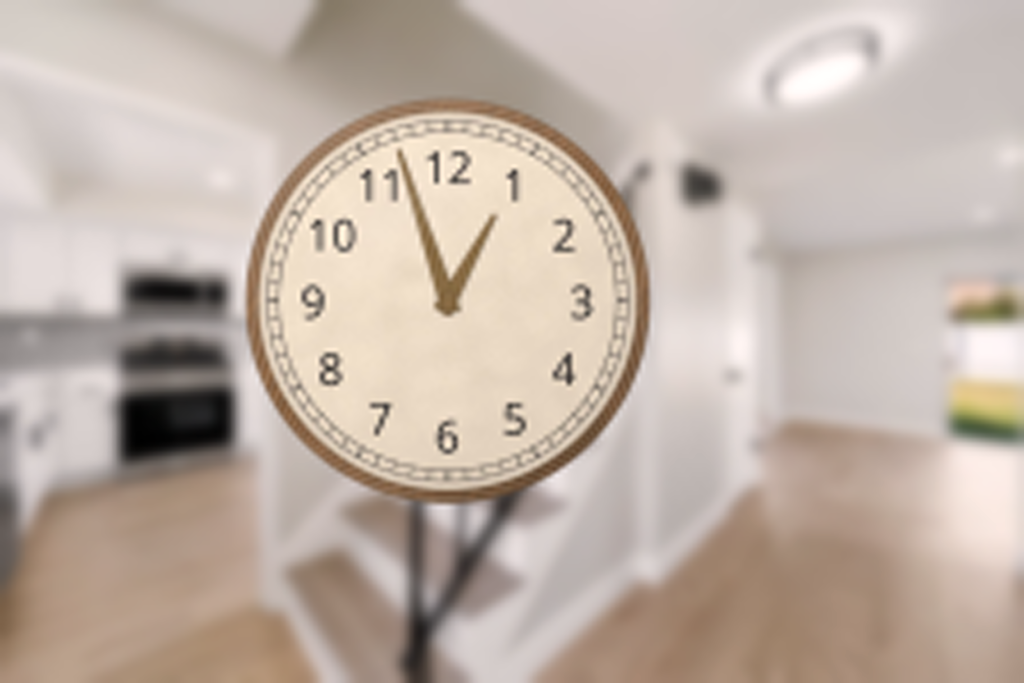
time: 12:57
